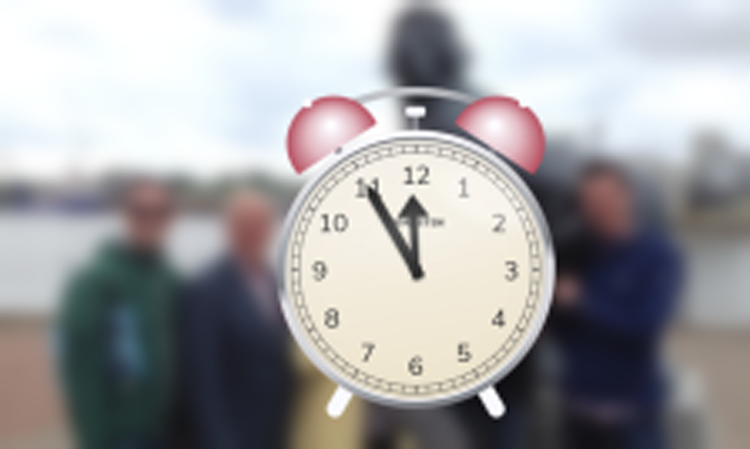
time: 11:55
